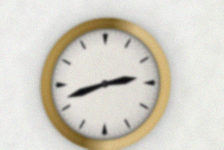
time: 2:42
